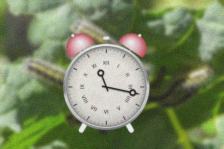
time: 11:17
